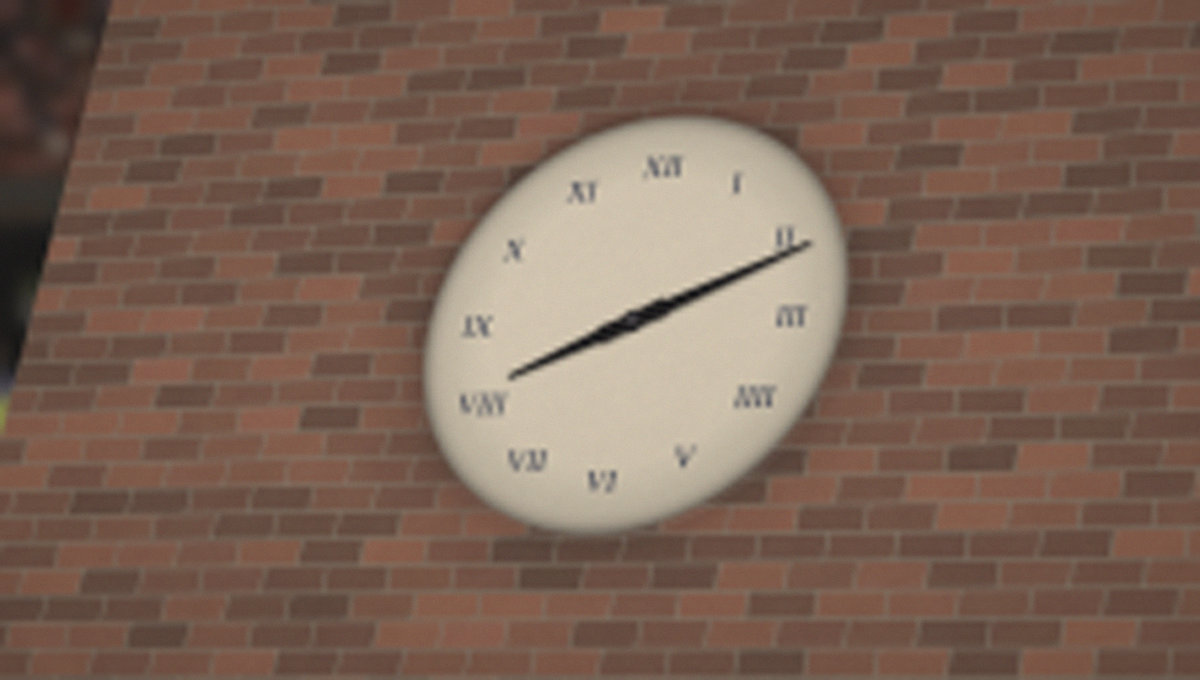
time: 8:11
